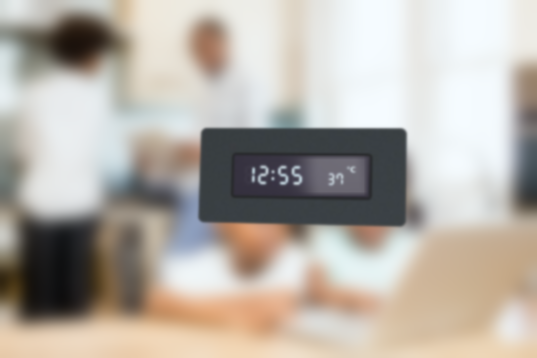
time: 12:55
